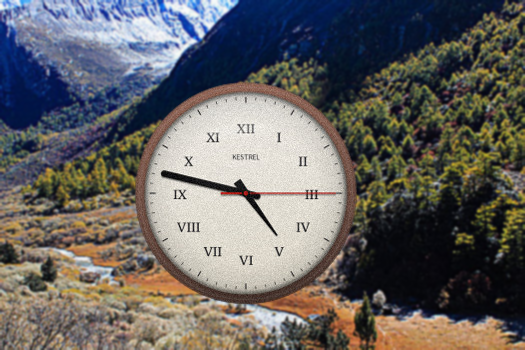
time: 4:47:15
